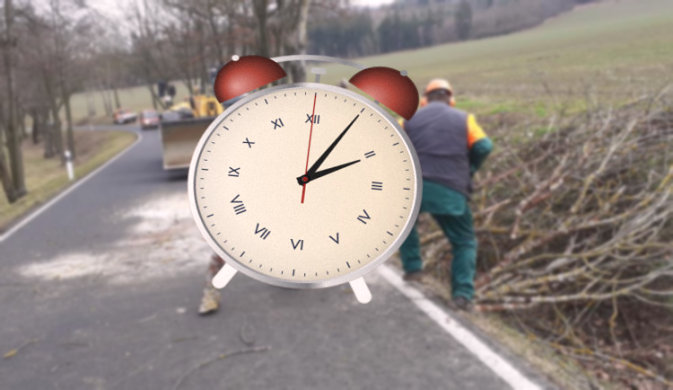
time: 2:05:00
